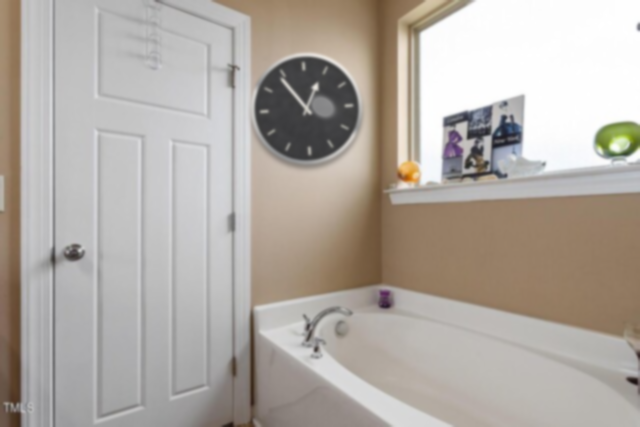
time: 12:54
